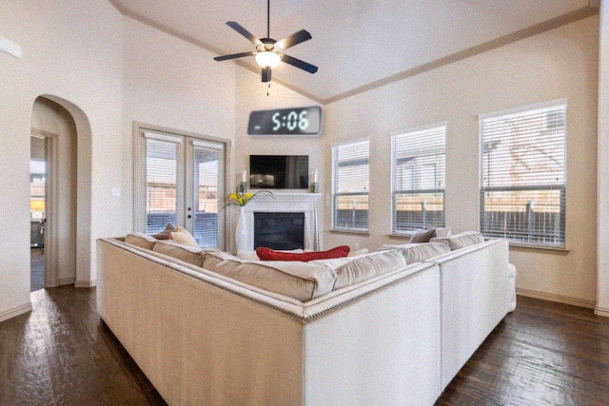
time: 5:06
